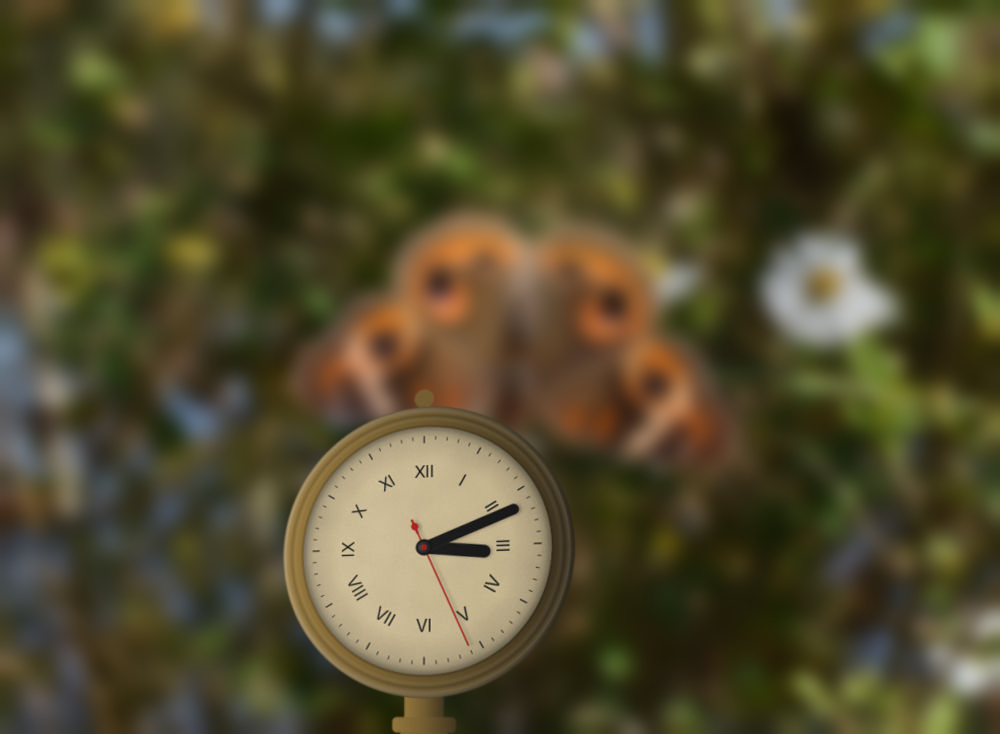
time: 3:11:26
